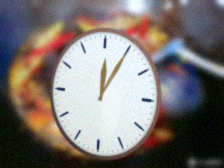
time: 12:05
